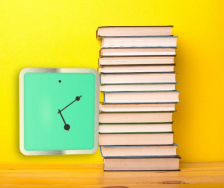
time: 5:09
